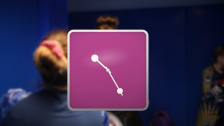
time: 10:25
